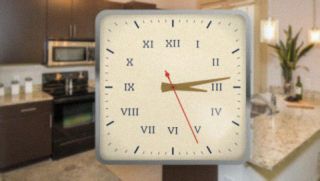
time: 3:13:26
